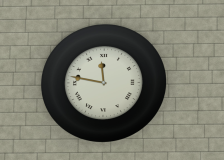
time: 11:47
